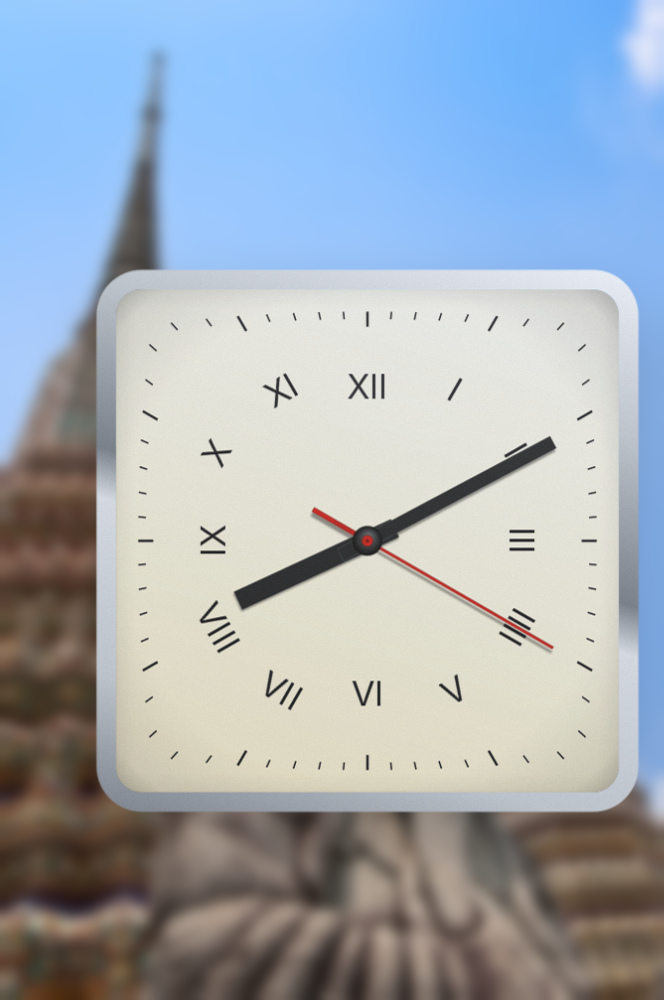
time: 8:10:20
